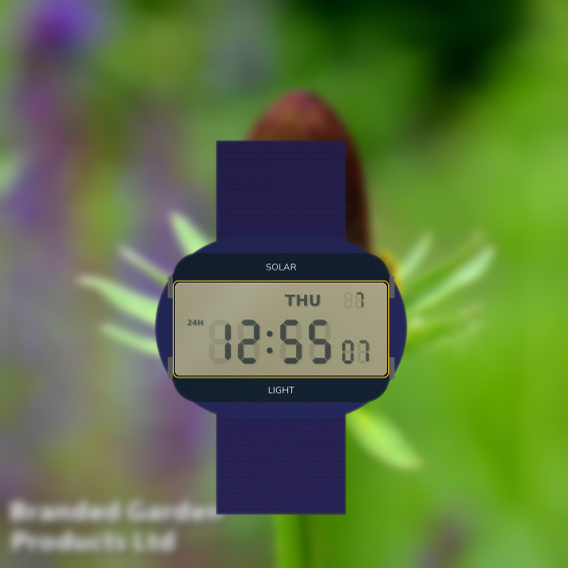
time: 12:55:07
